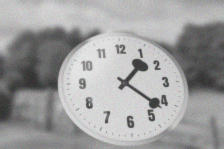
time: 1:22
